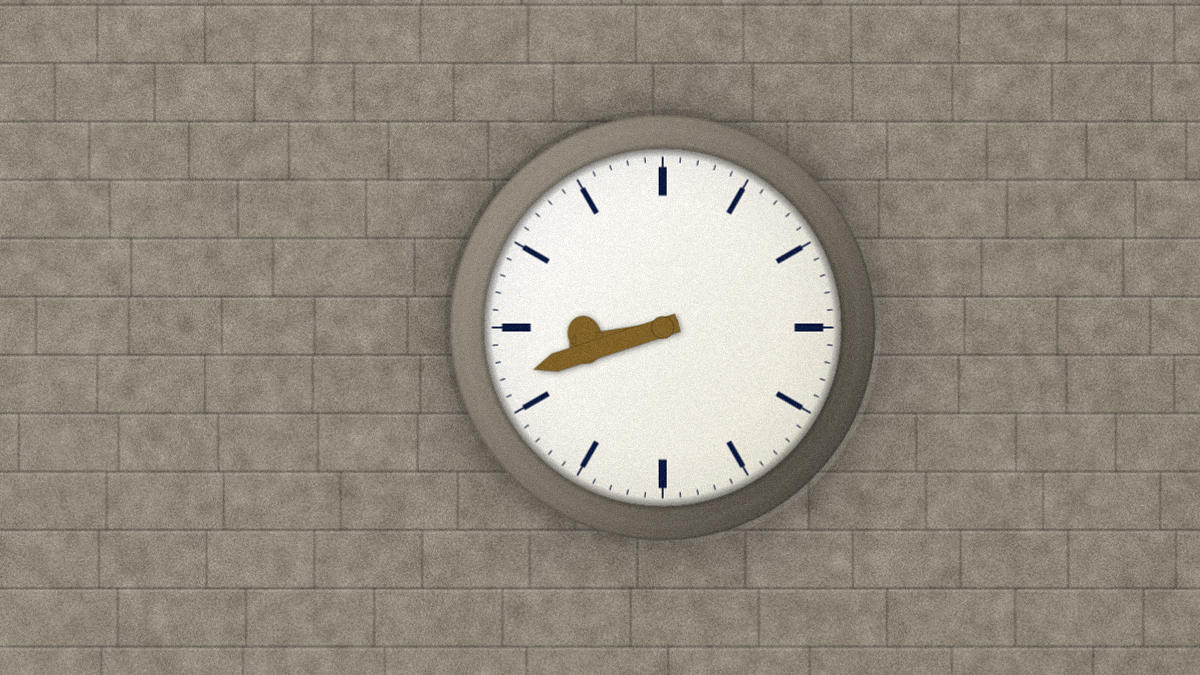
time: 8:42
